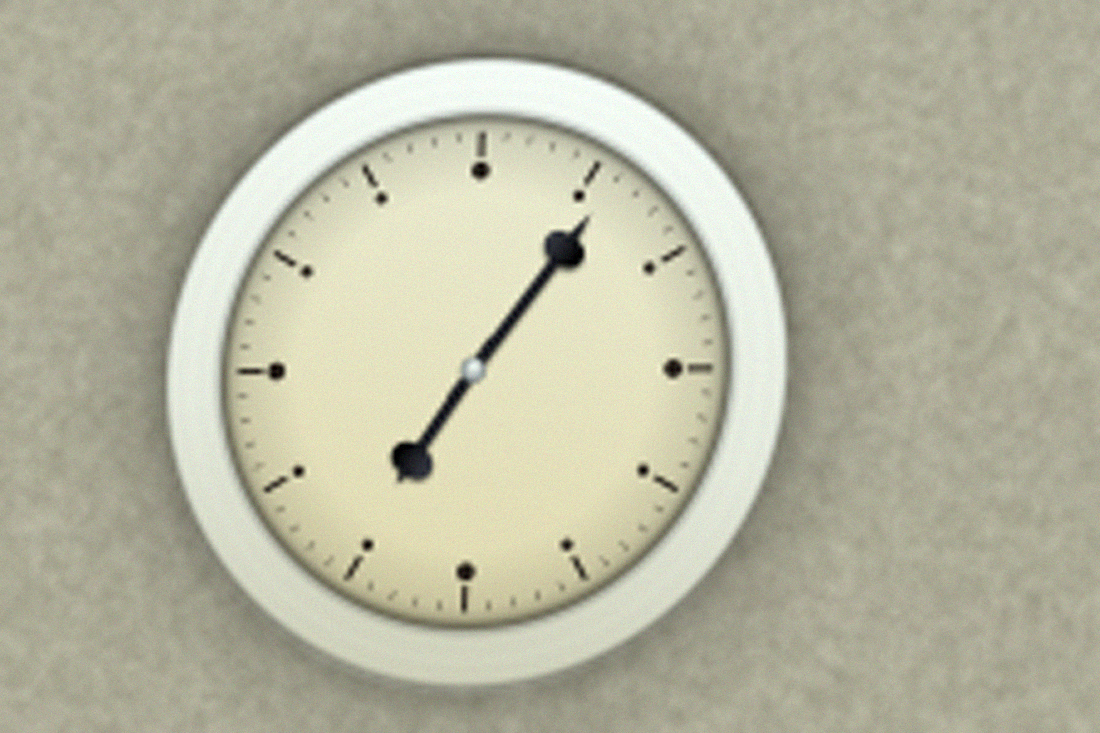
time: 7:06
